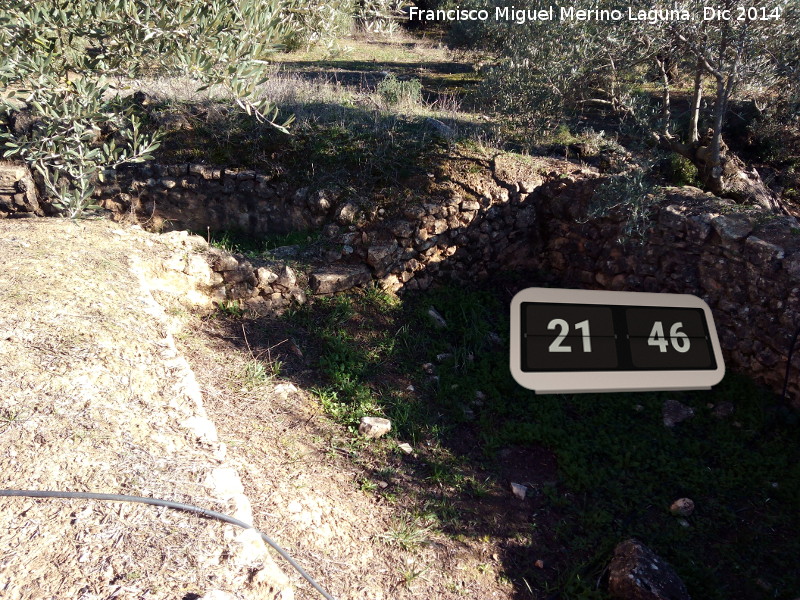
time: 21:46
